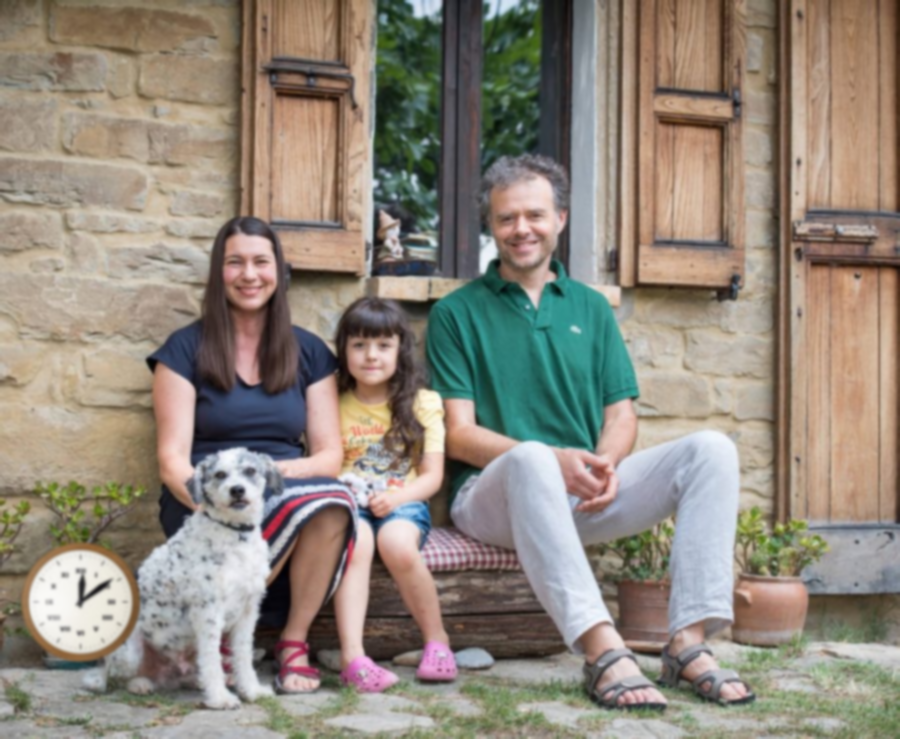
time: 12:09
